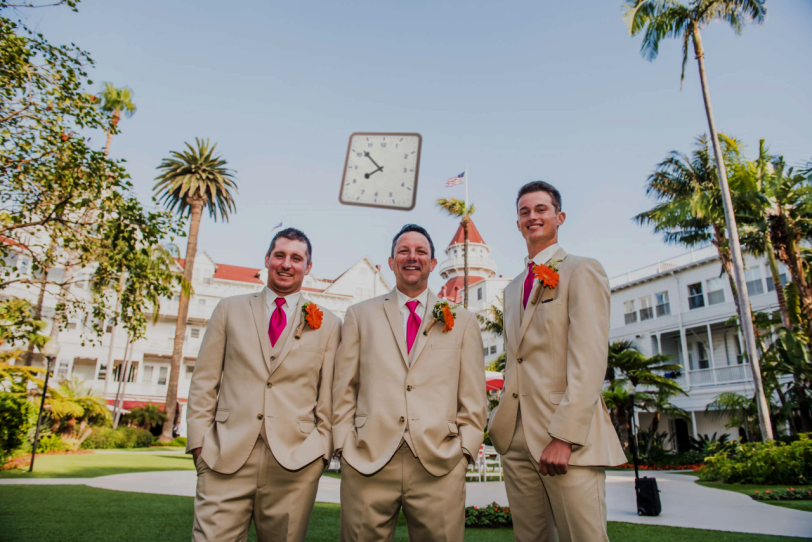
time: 7:52
